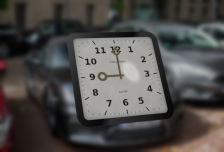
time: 9:00
